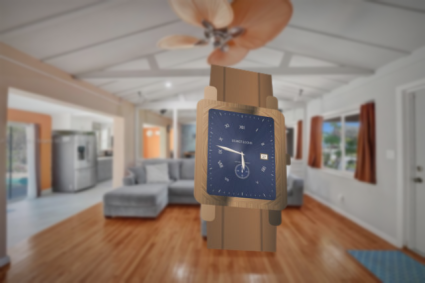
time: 5:47
